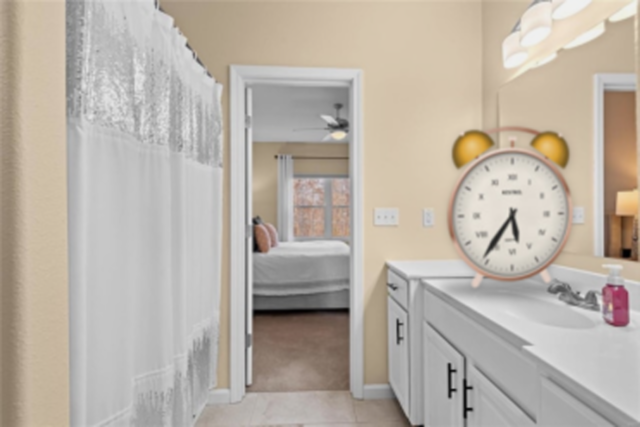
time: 5:36
